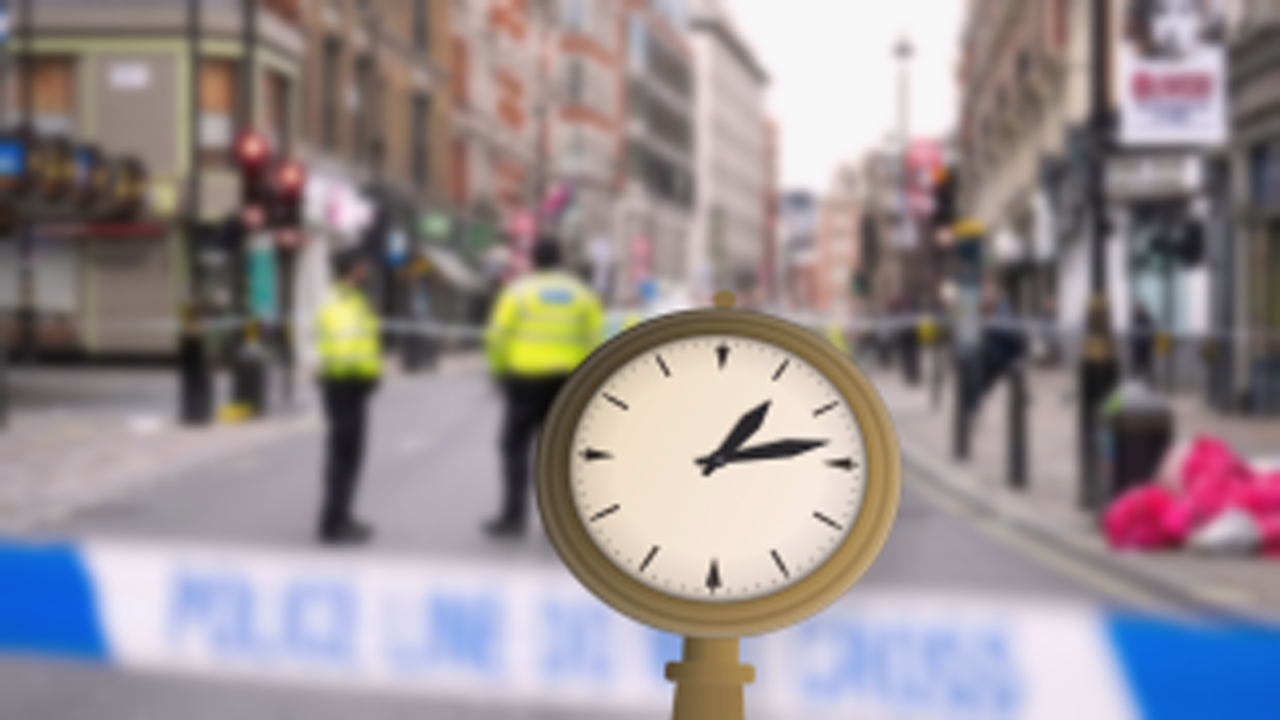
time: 1:13
